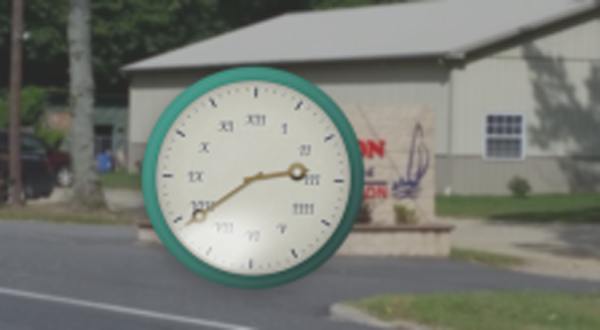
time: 2:39
